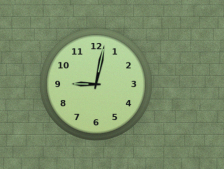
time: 9:02
